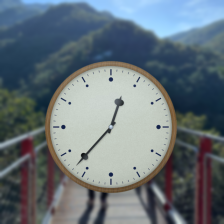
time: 12:37
